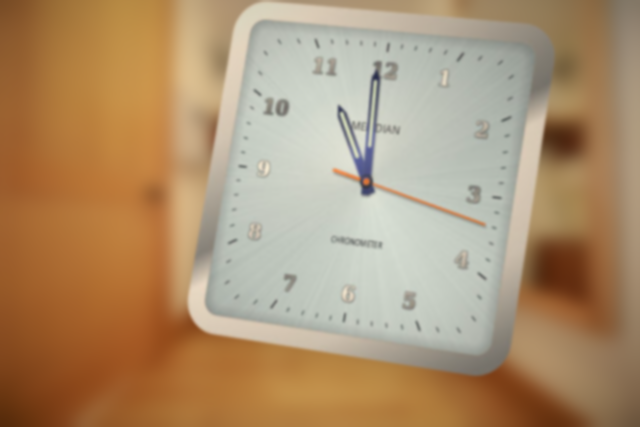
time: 10:59:17
